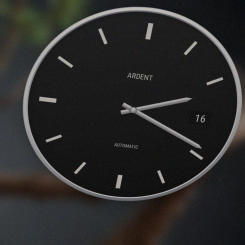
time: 2:19
